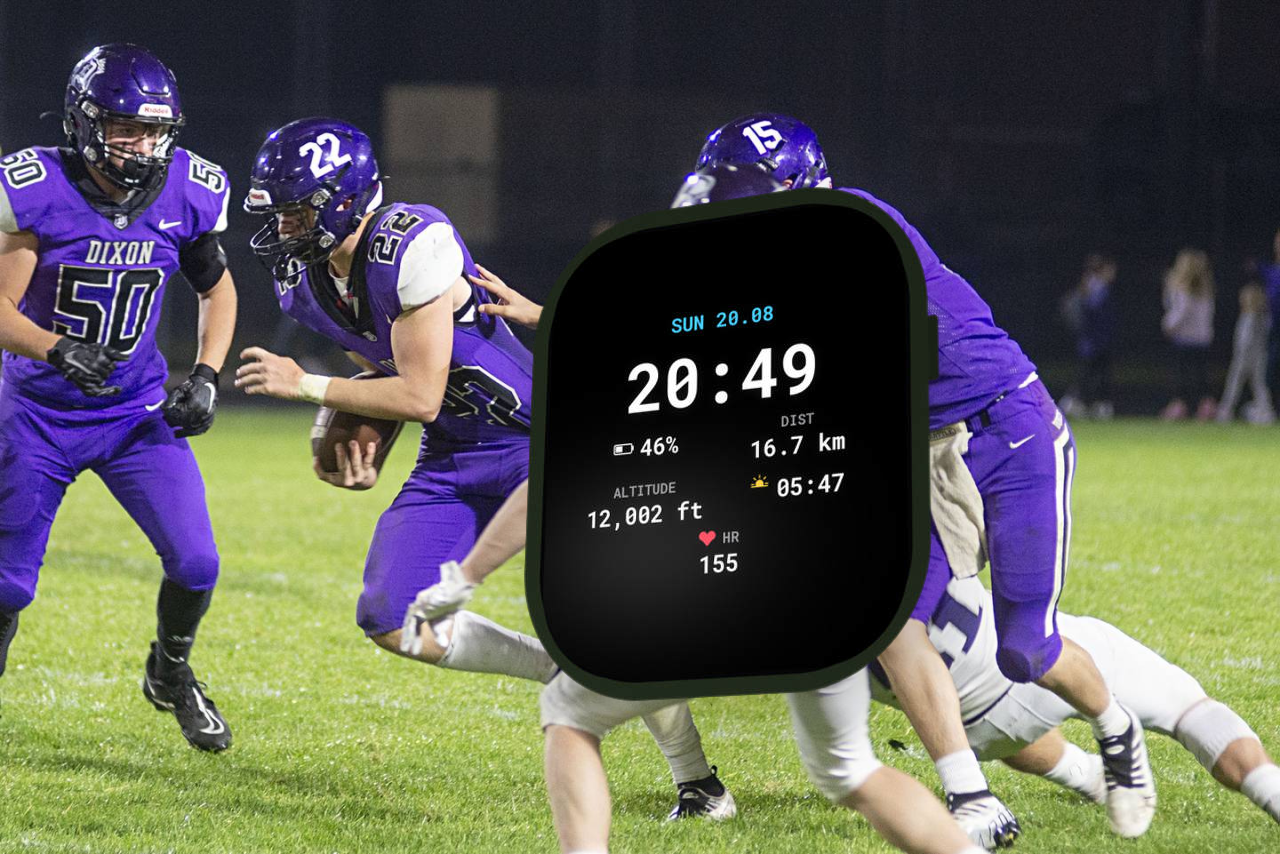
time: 20:49
